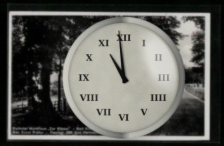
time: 10:59
